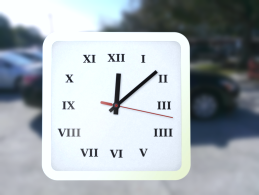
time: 12:08:17
